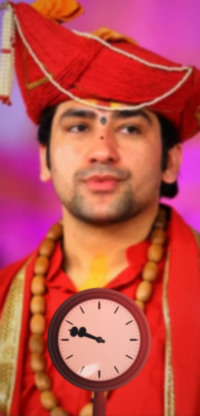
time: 9:48
